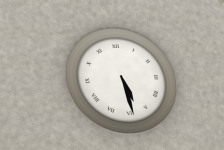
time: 5:29
